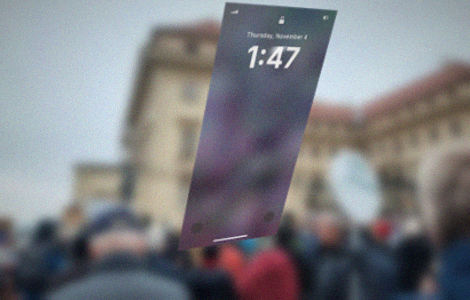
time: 1:47
